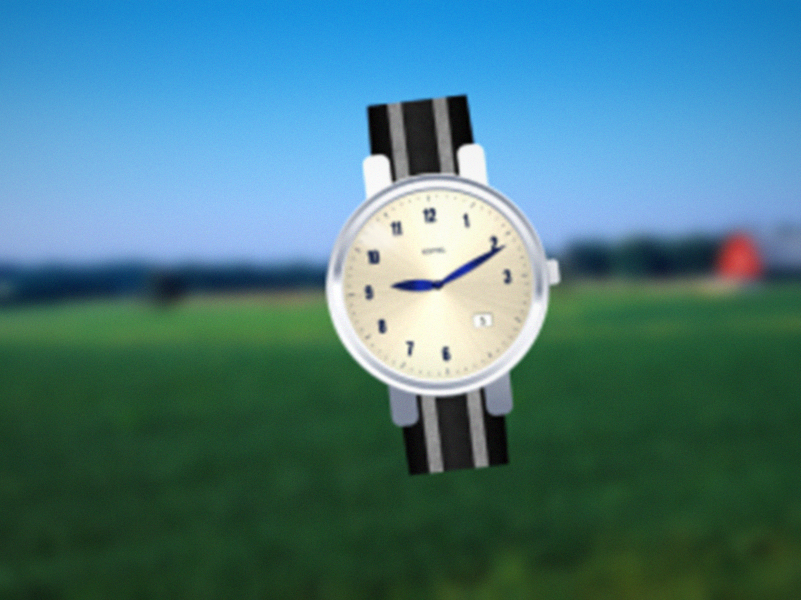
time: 9:11
